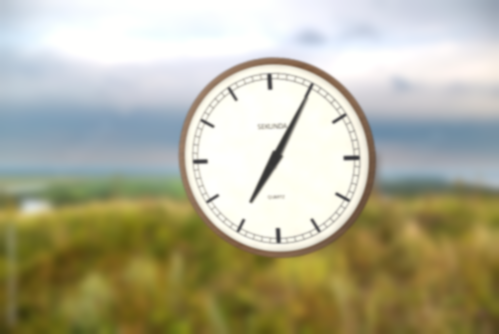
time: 7:05
